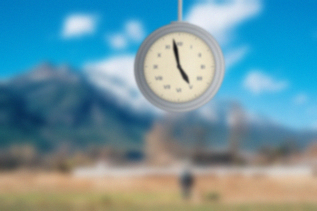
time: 4:58
